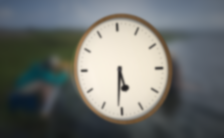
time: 5:31
